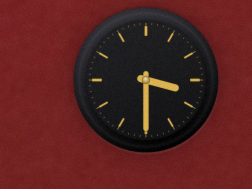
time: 3:30
